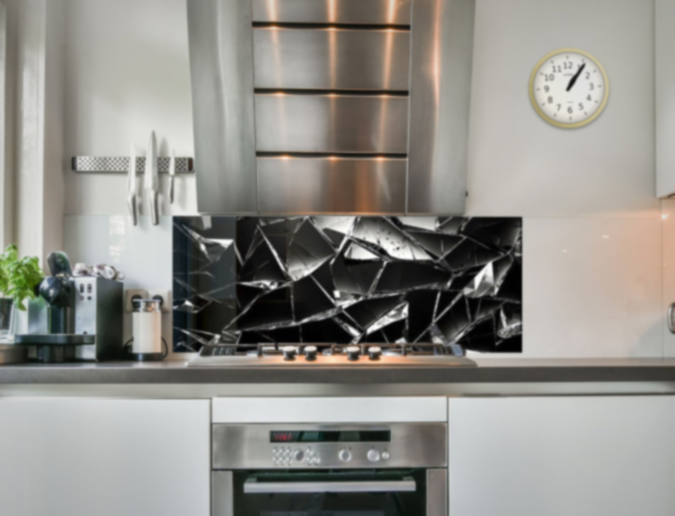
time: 1:06
